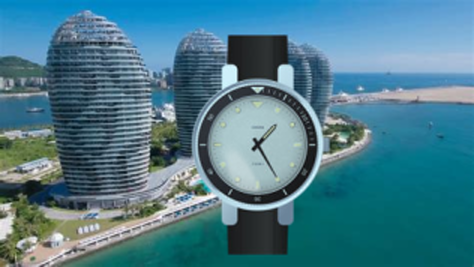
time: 1:25
